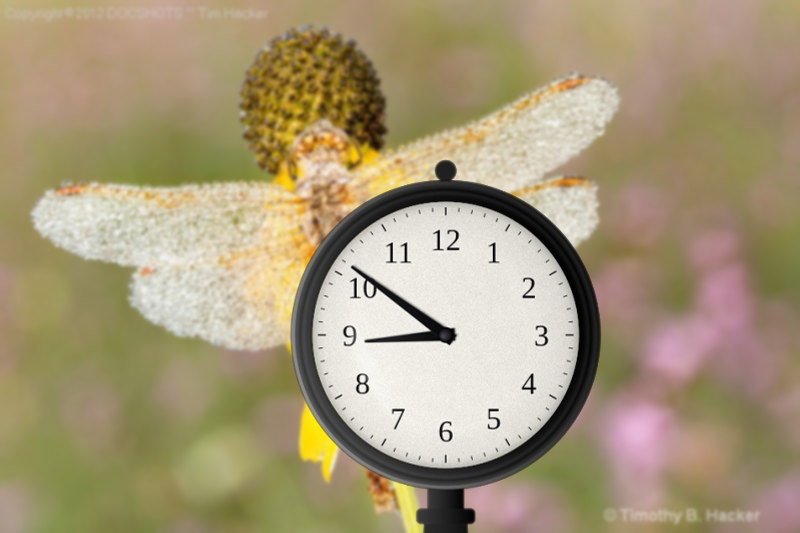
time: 8:51
